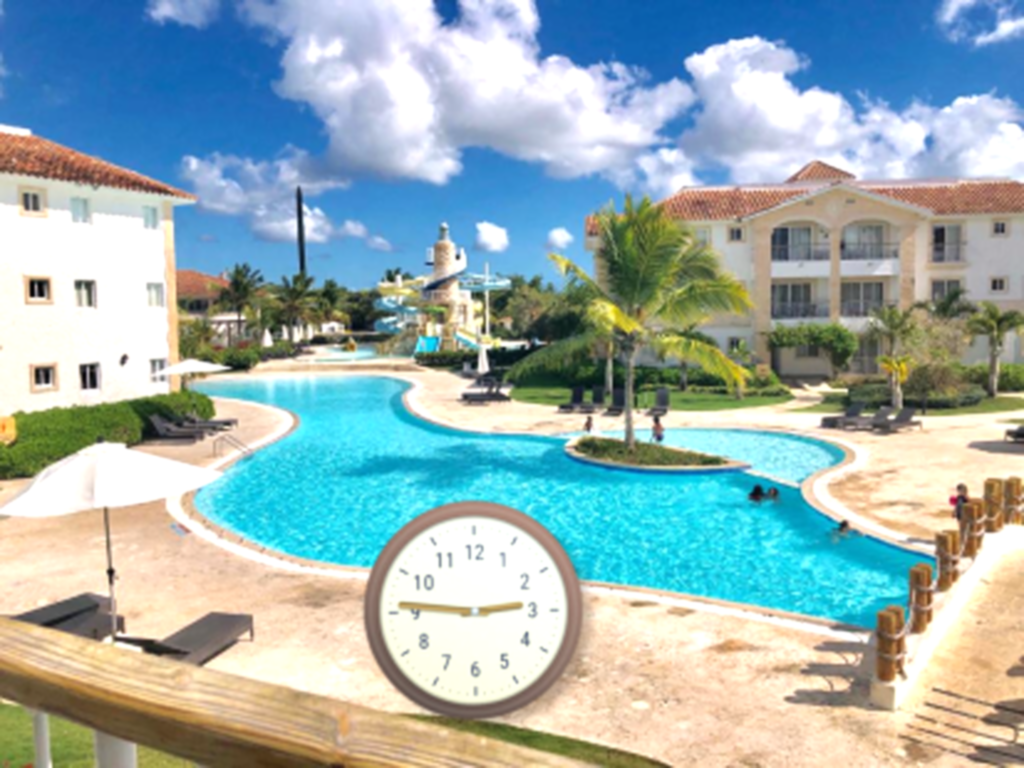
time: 2:46
